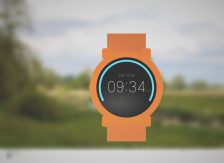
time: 9:34
